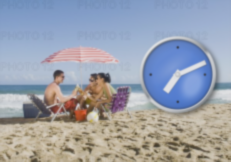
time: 7:11
